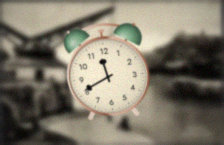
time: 11:41
